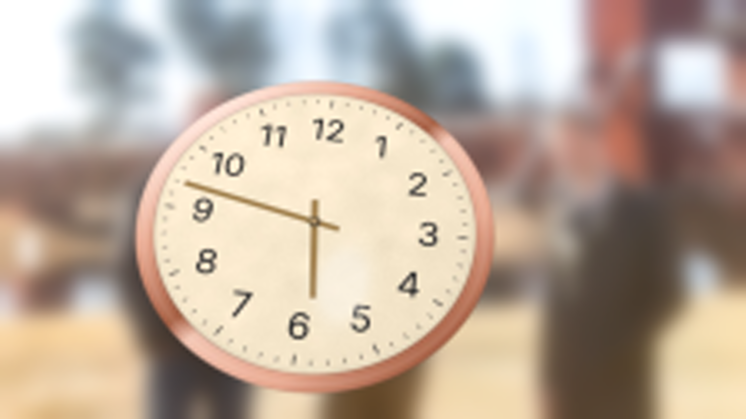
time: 5:47
